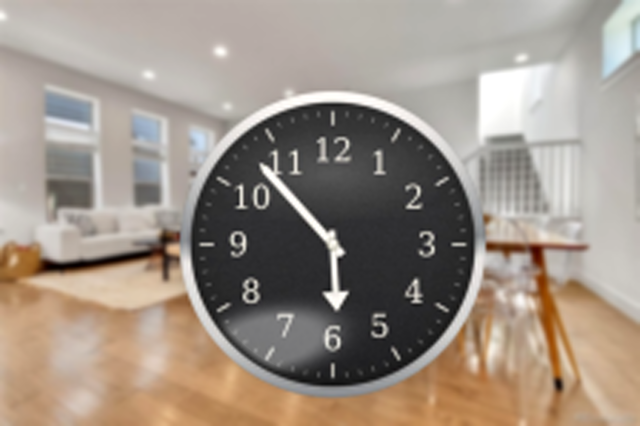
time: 5:53
